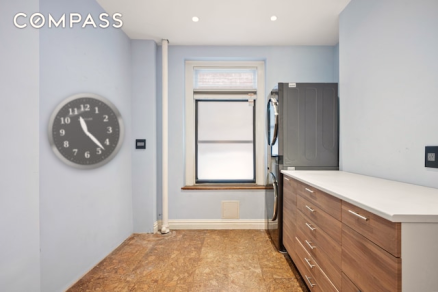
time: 11:23
